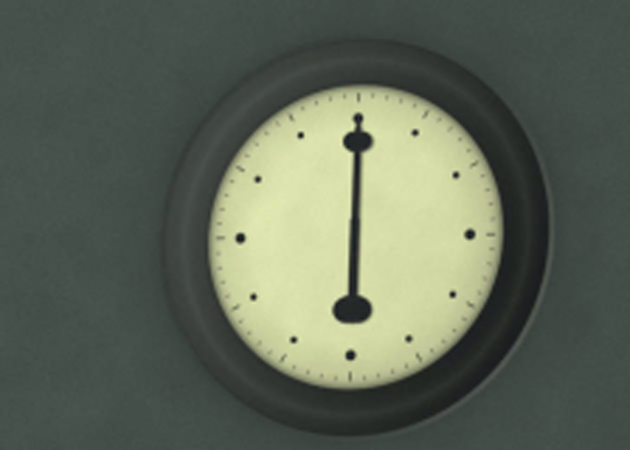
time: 6:00
